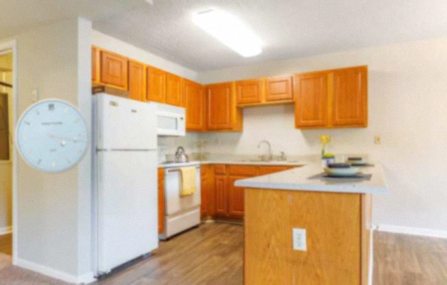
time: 4:17
